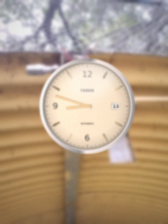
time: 8:48
